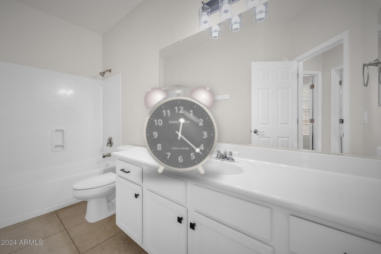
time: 12:22
